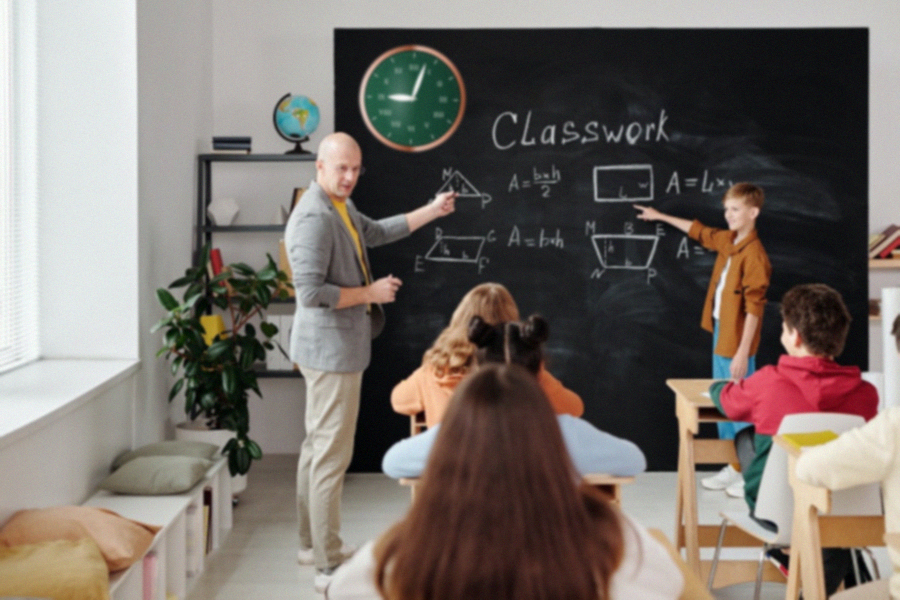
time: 9:03
